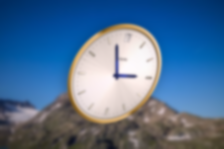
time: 2:57
